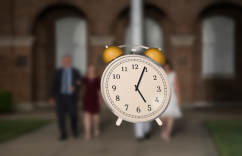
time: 5:04
